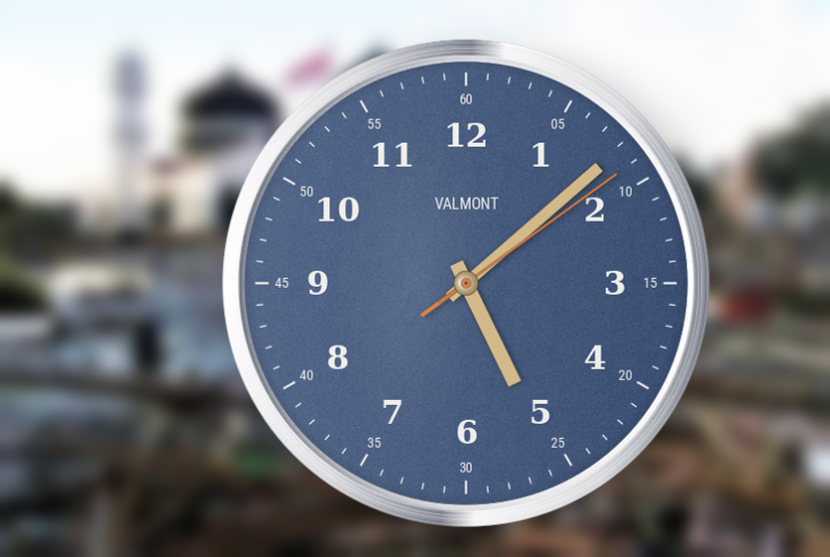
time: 5:08:09
